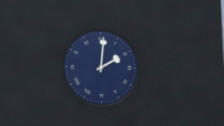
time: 2:01
